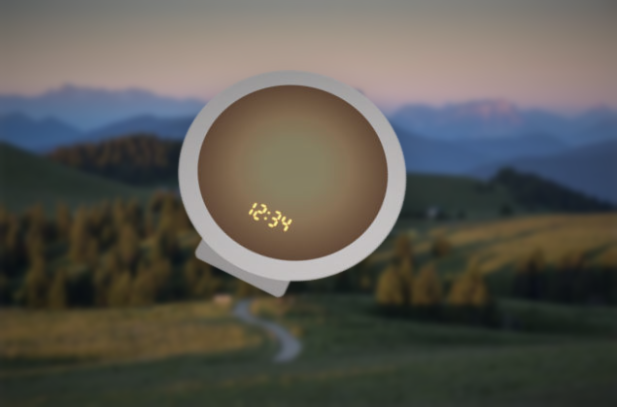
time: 12:34
